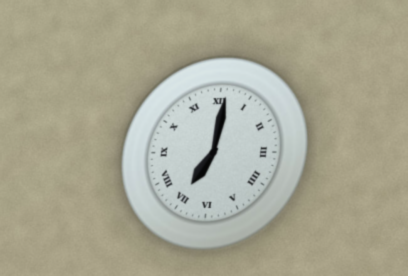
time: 7:01
